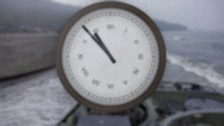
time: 10:53
